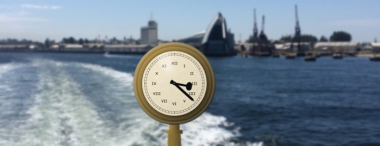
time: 3:22
